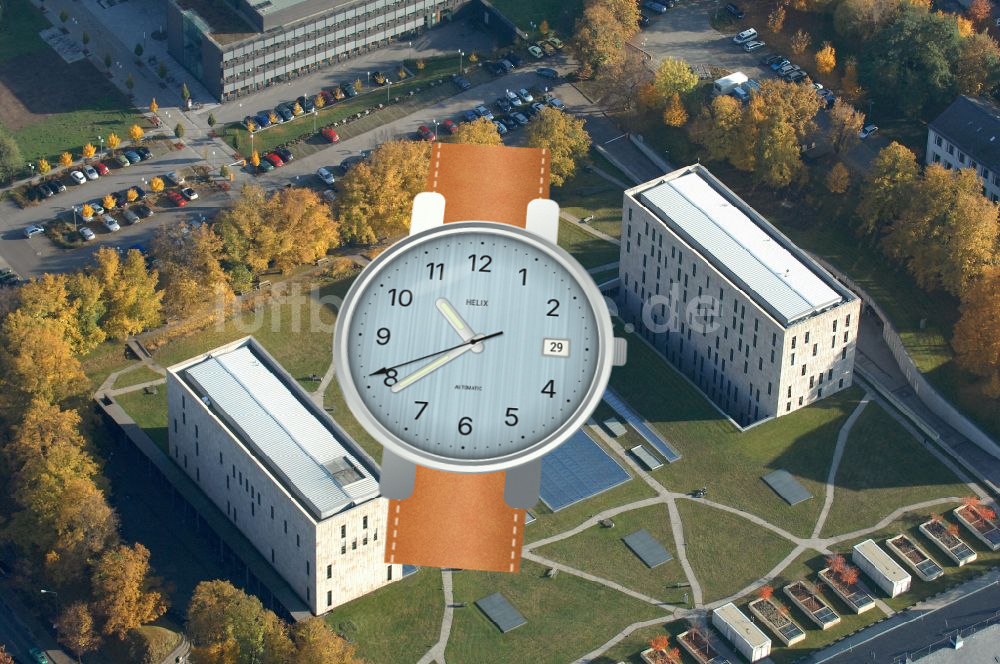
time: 10:38:41
